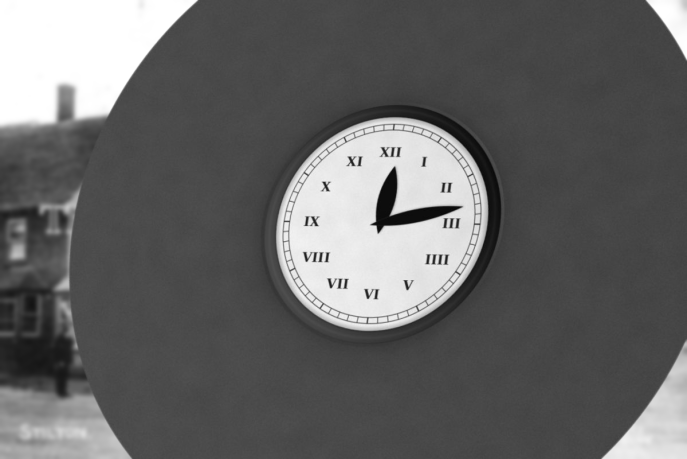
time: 12:13
